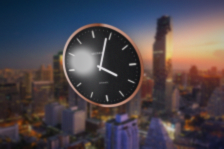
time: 4:04
